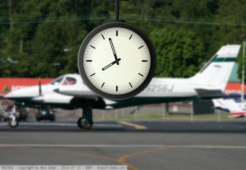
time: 7:57
